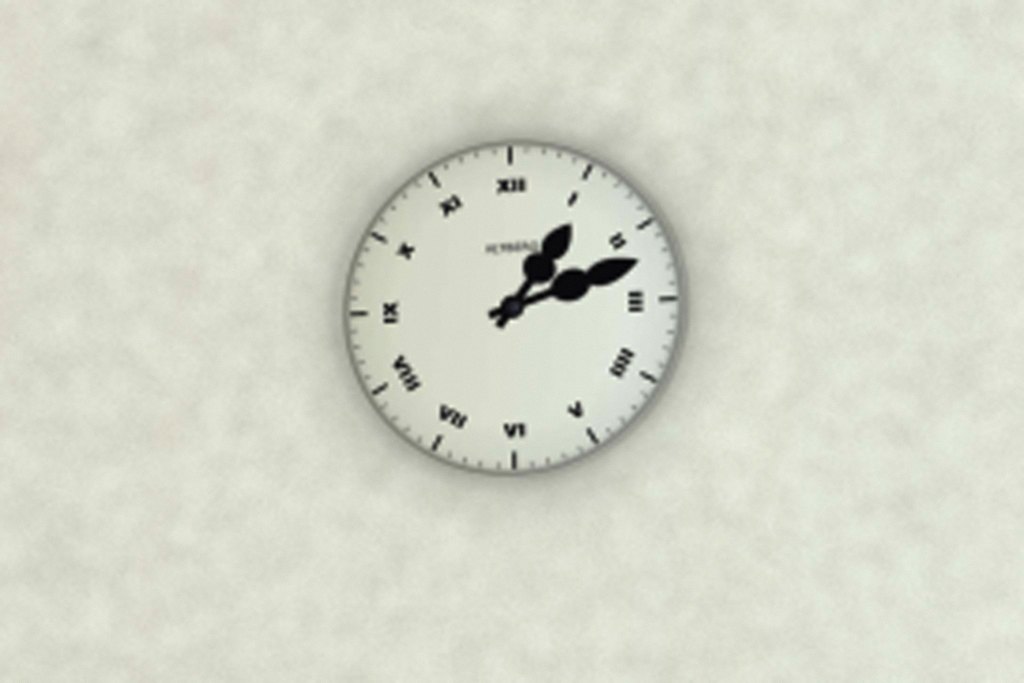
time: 1:12
